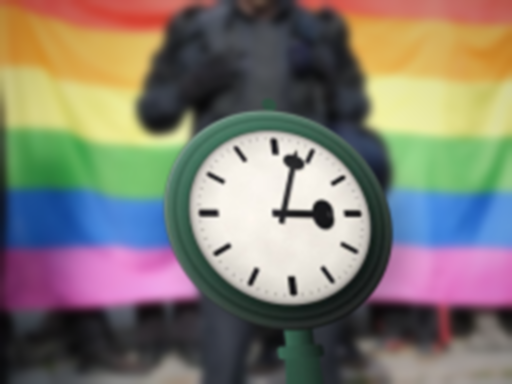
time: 3:03
